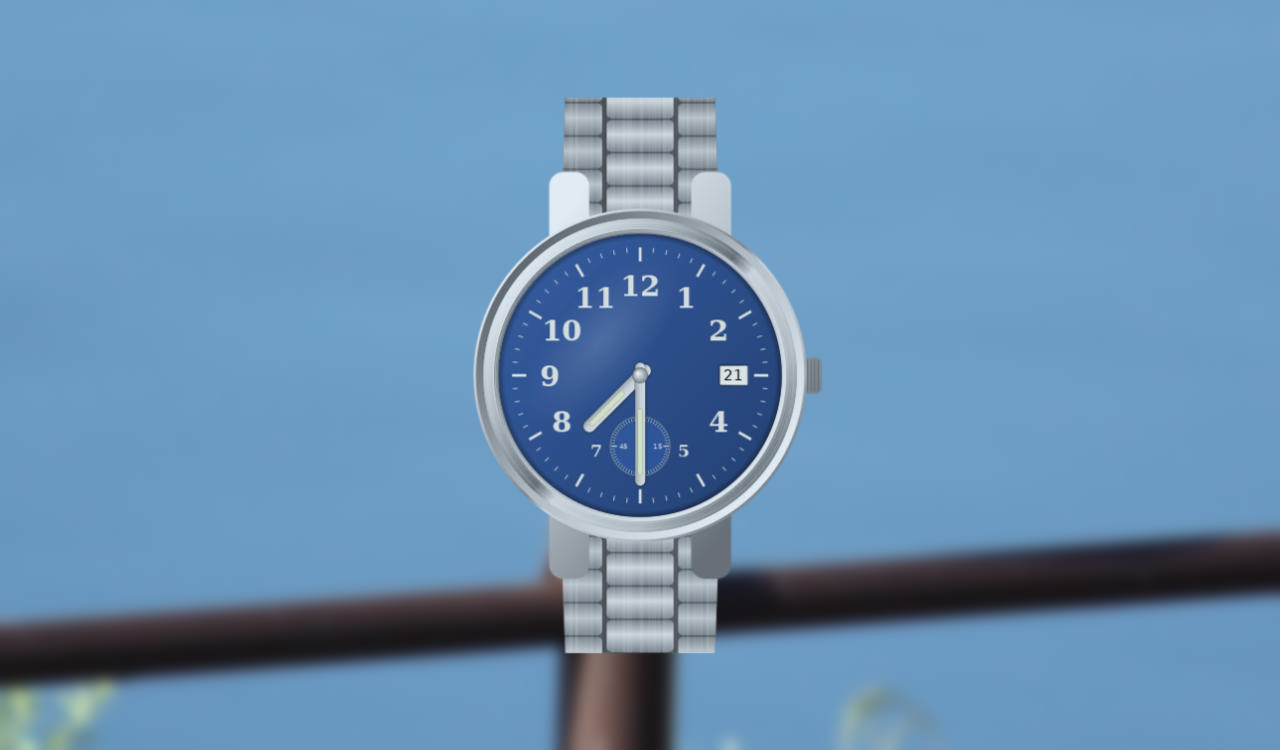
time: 7:30
